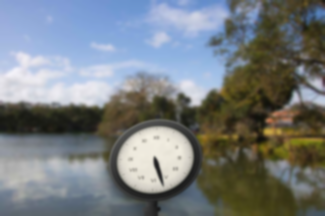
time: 5:27
